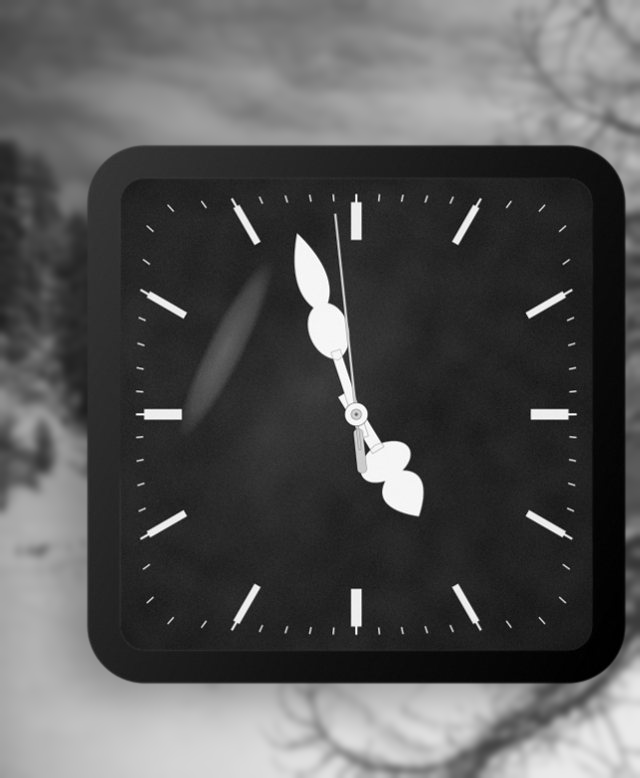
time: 4:56:59
